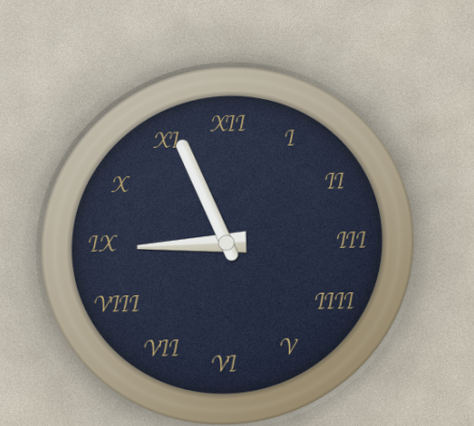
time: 8:56
